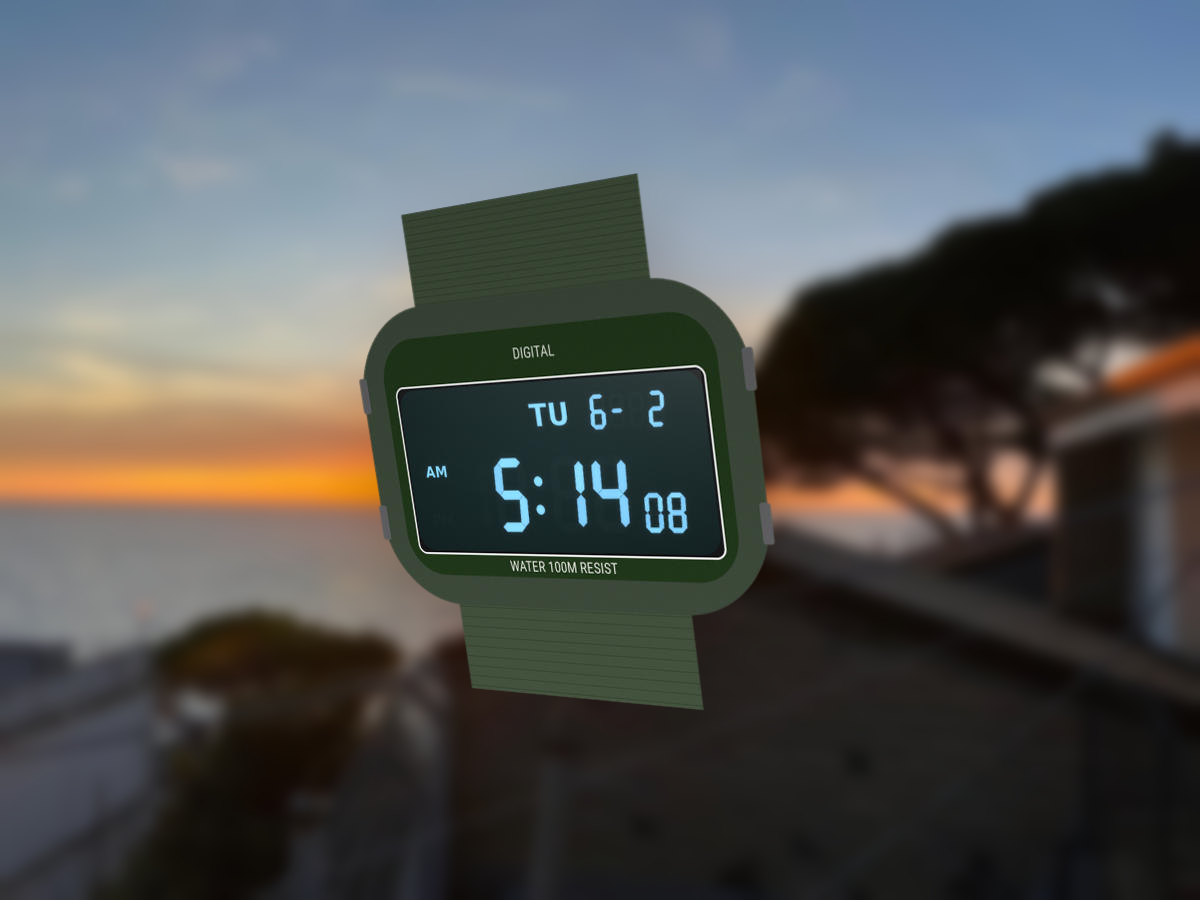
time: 5:14:08
